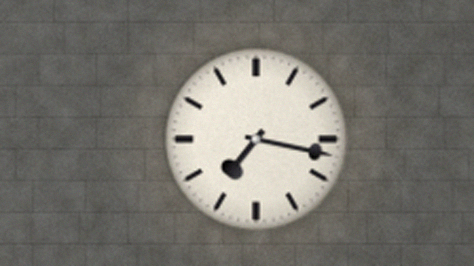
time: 7:17
